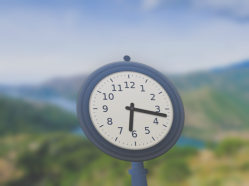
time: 6:17
